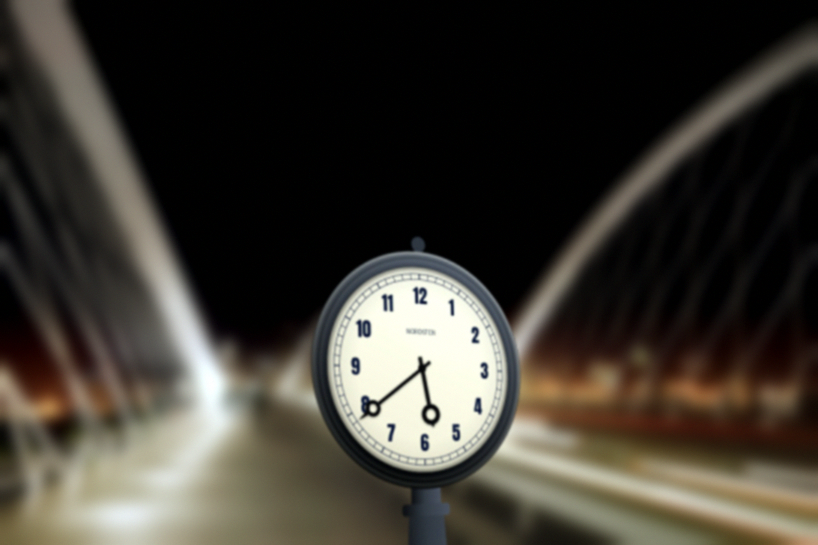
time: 5:39
